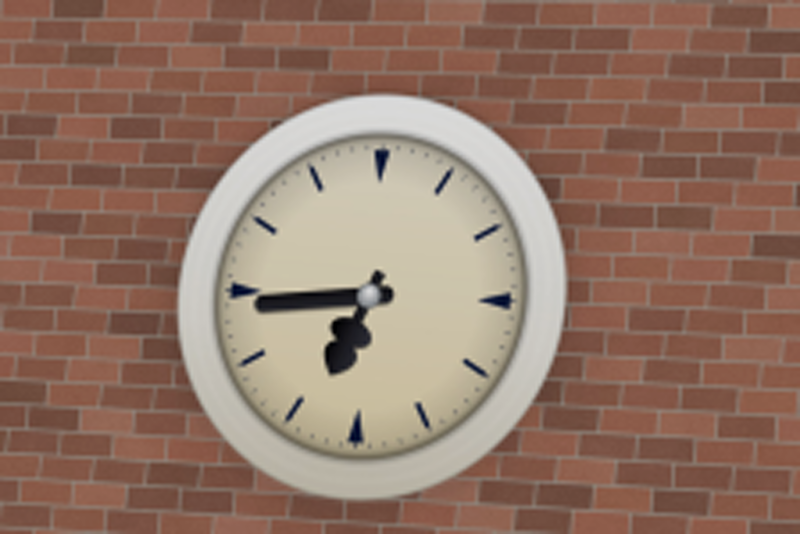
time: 6:44
